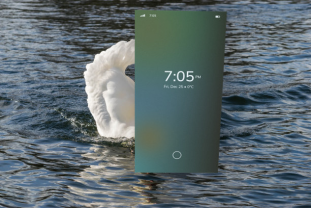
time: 7:05
